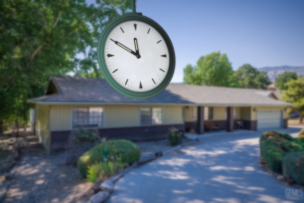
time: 11:50
